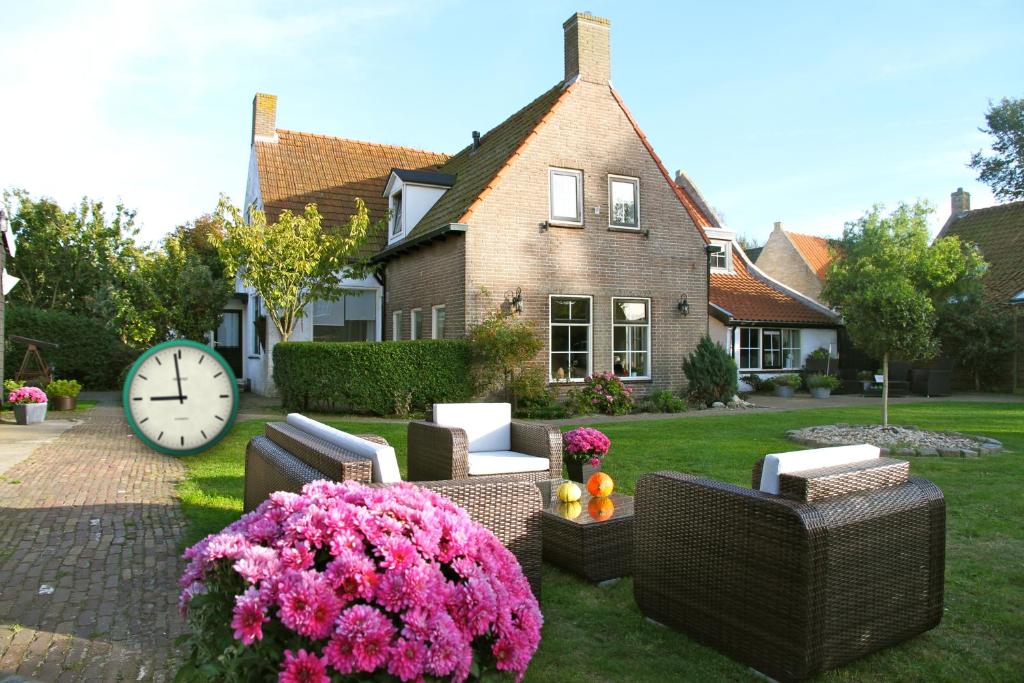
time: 8:59
